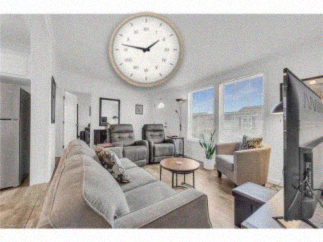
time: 1:47
